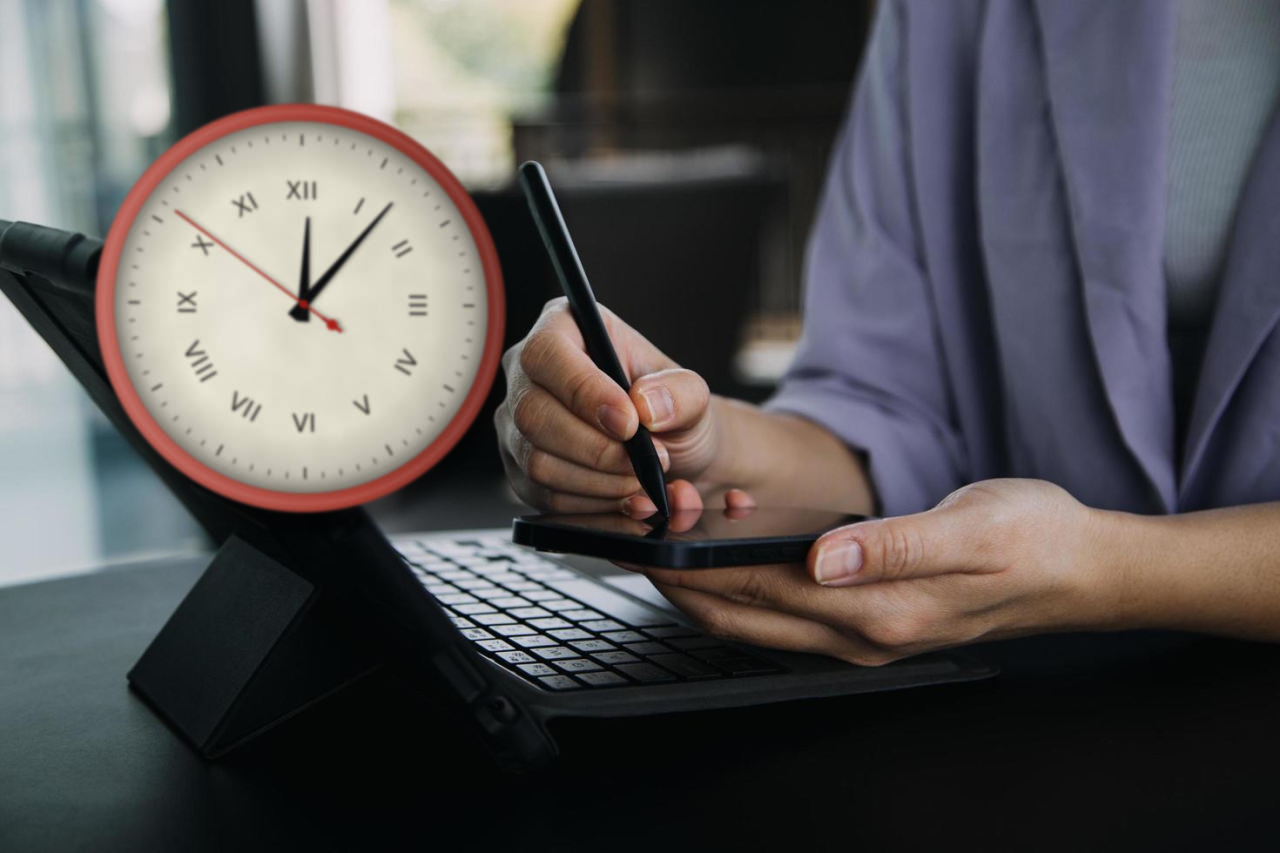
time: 12:06:51
